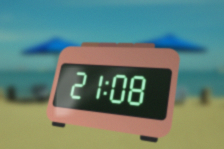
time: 21:08
